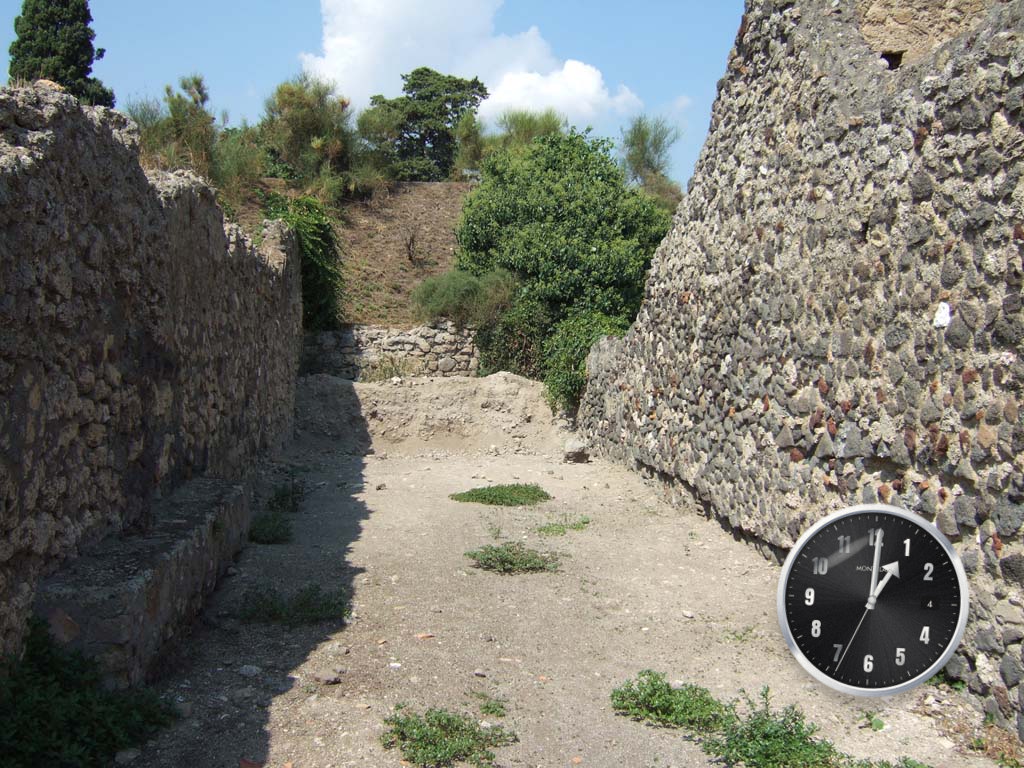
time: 1:00:34
